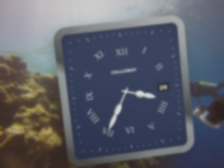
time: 3:35
